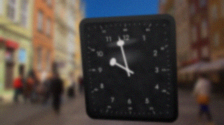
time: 9:58
